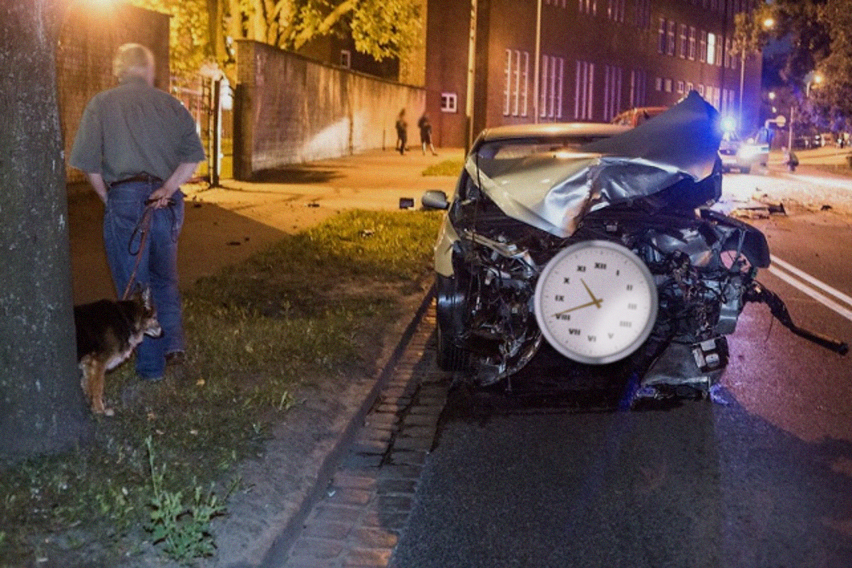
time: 10:41
